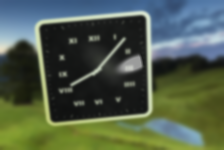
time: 8:07
